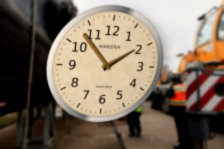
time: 1:53
